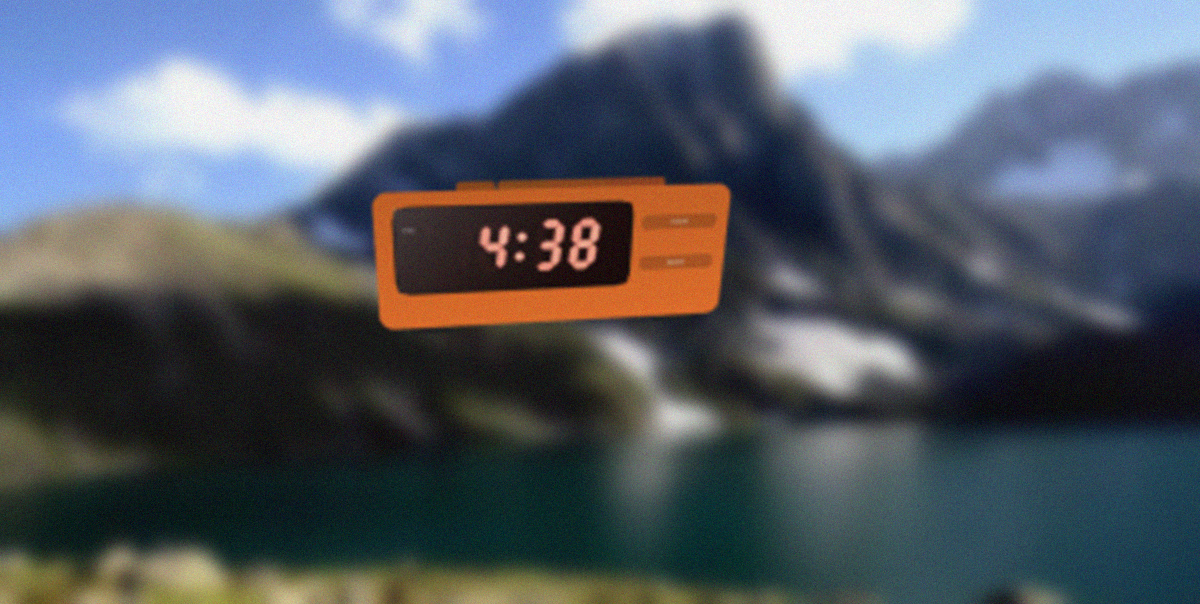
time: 4:38
